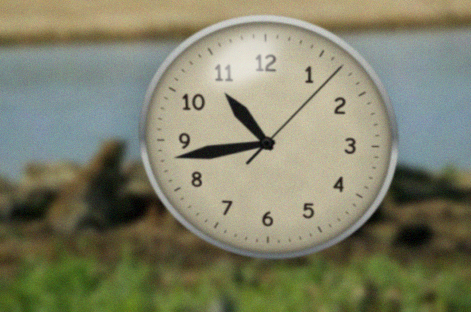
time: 10:43:07
